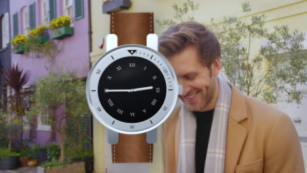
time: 2:45
